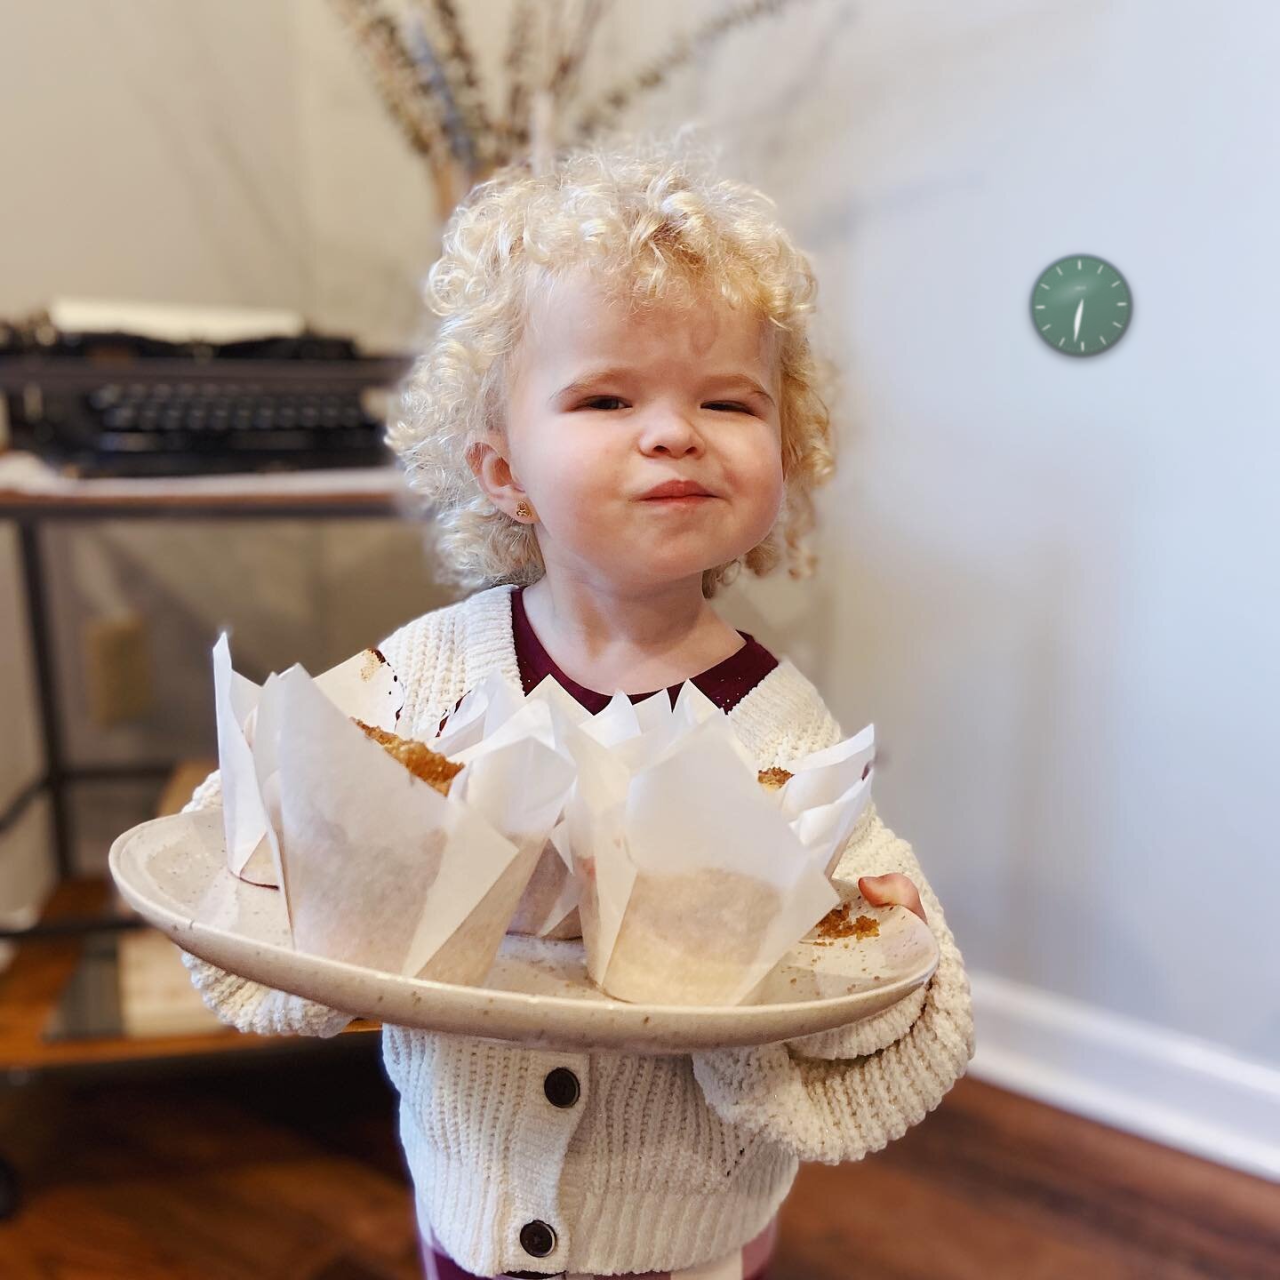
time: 6:32
